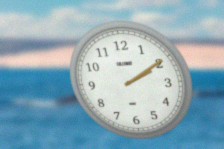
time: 2:10
